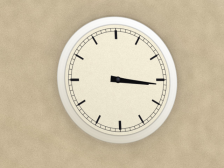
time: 3:16
